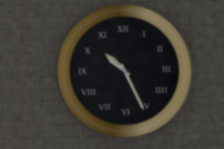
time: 10:26
